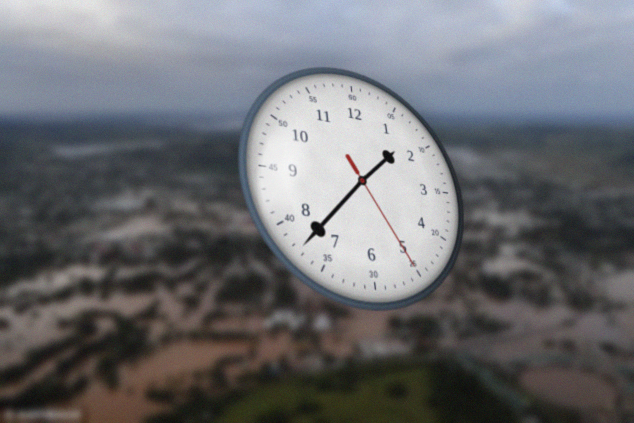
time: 1:37:25
